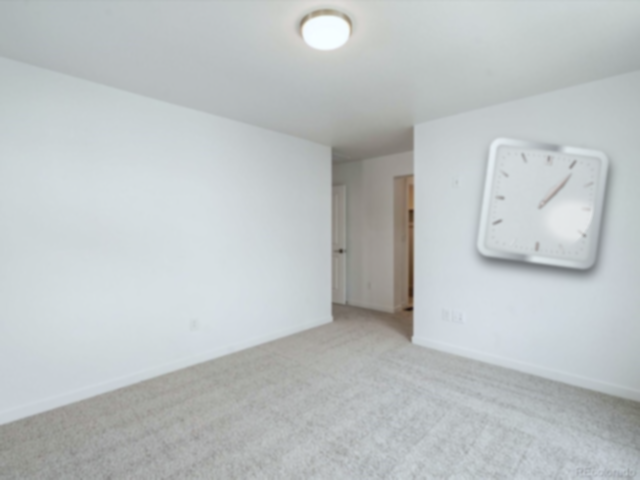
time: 1:06
